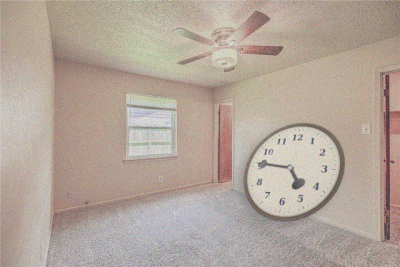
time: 4:46
